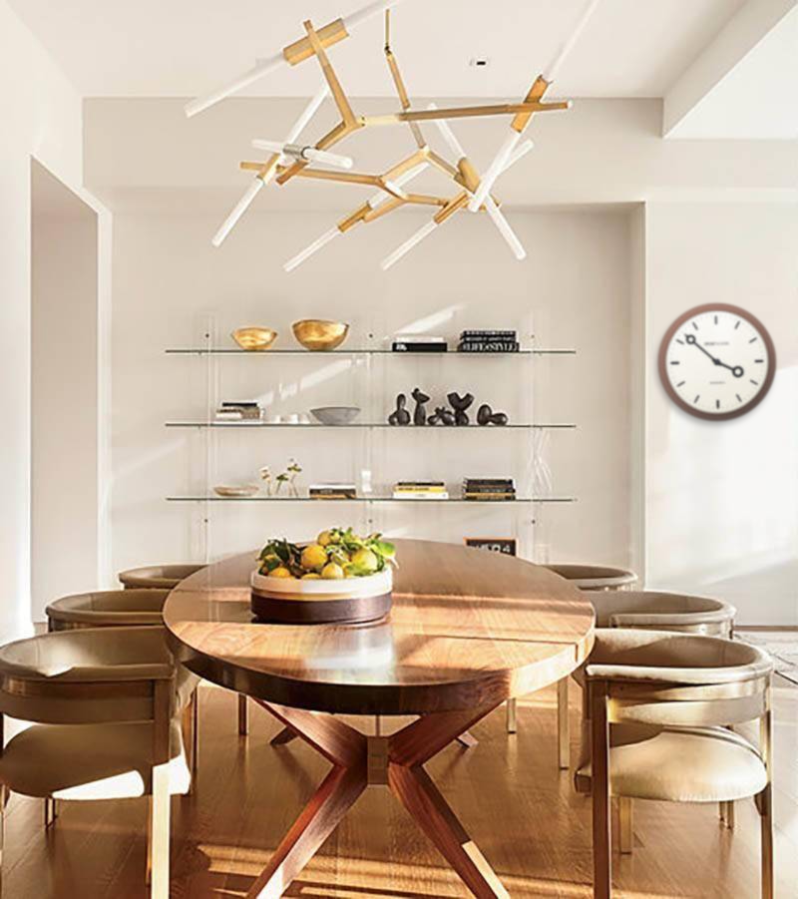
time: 3:52
